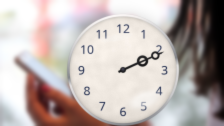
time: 2:11
